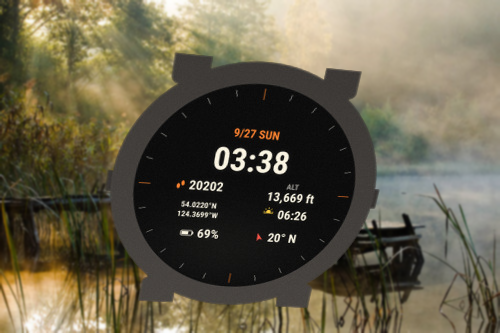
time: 3:38
